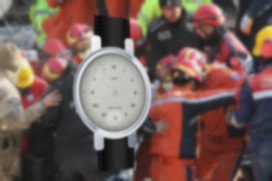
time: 9:55
